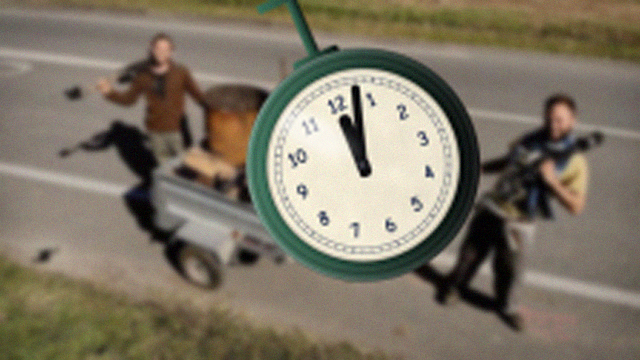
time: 12:03
